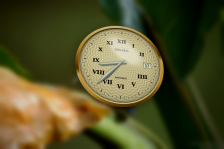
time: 8:37
